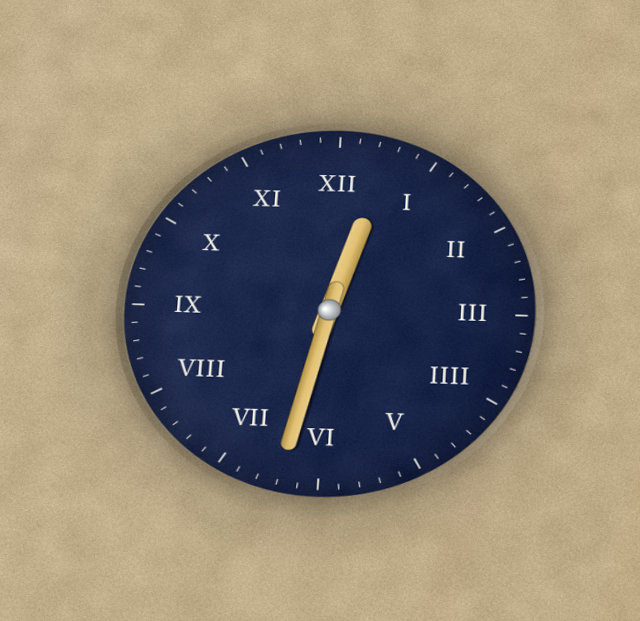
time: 12:32
